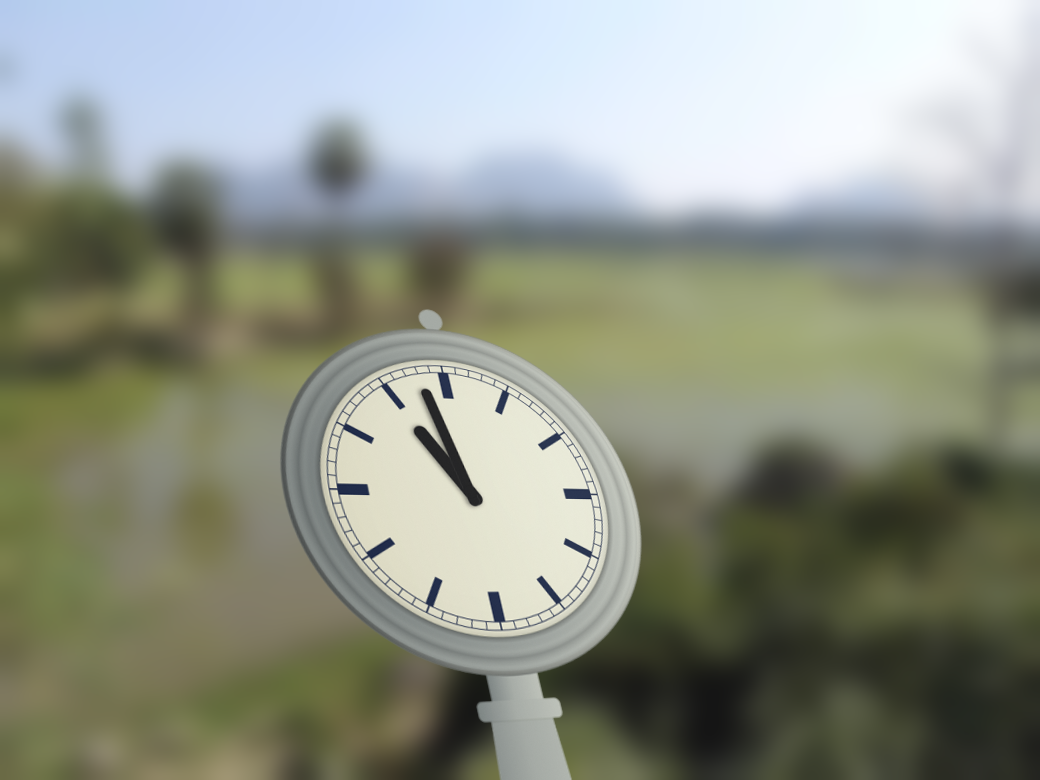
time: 10:58
